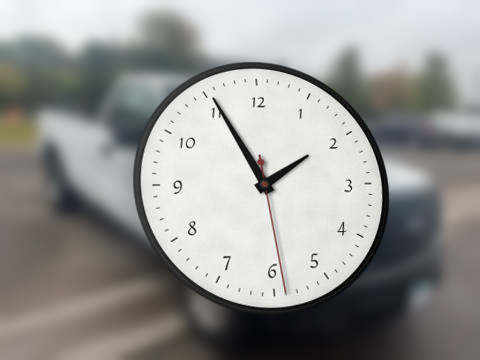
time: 1:55:29
